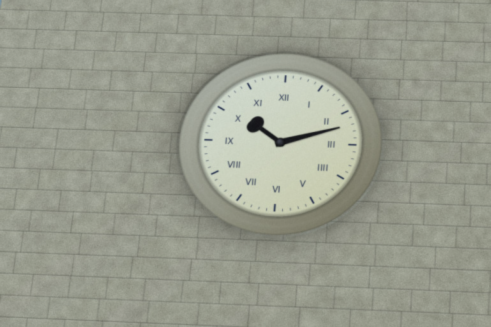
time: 10:12
